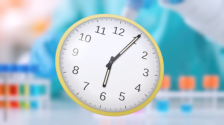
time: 6:05
